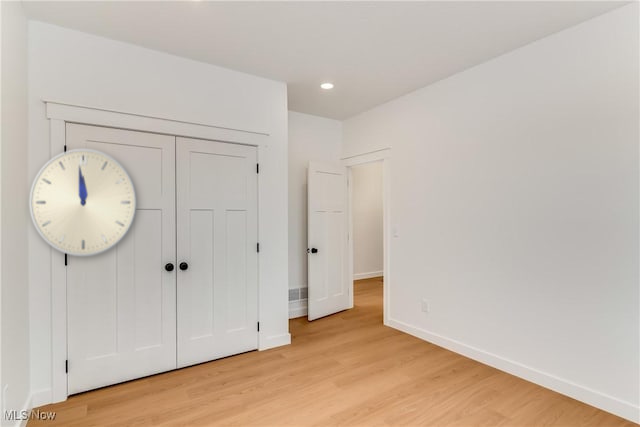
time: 11:59
